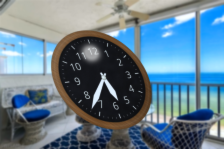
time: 5:37
